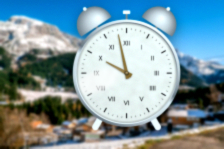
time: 9:58
